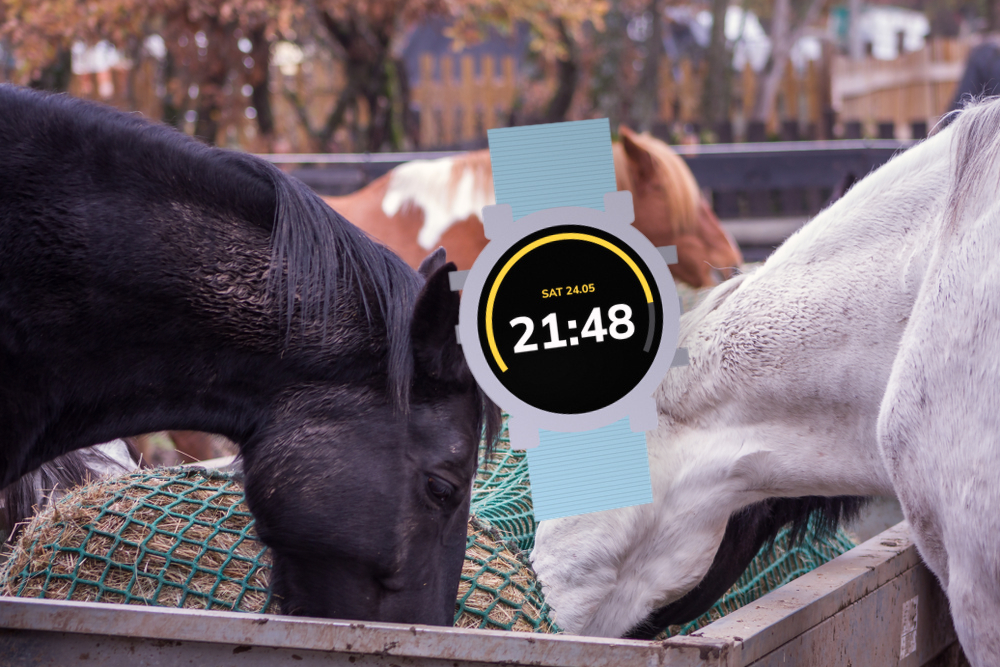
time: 21:48
